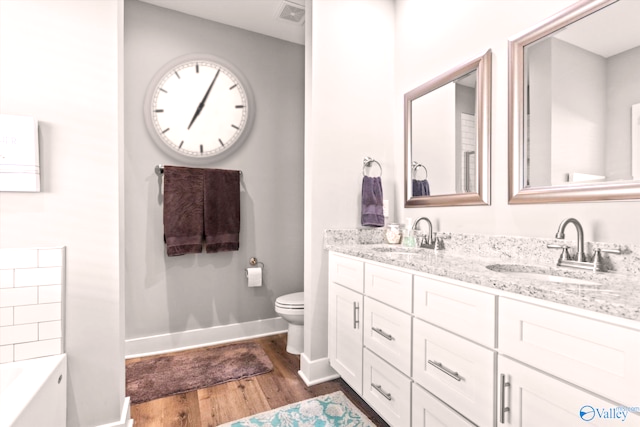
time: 7:05
